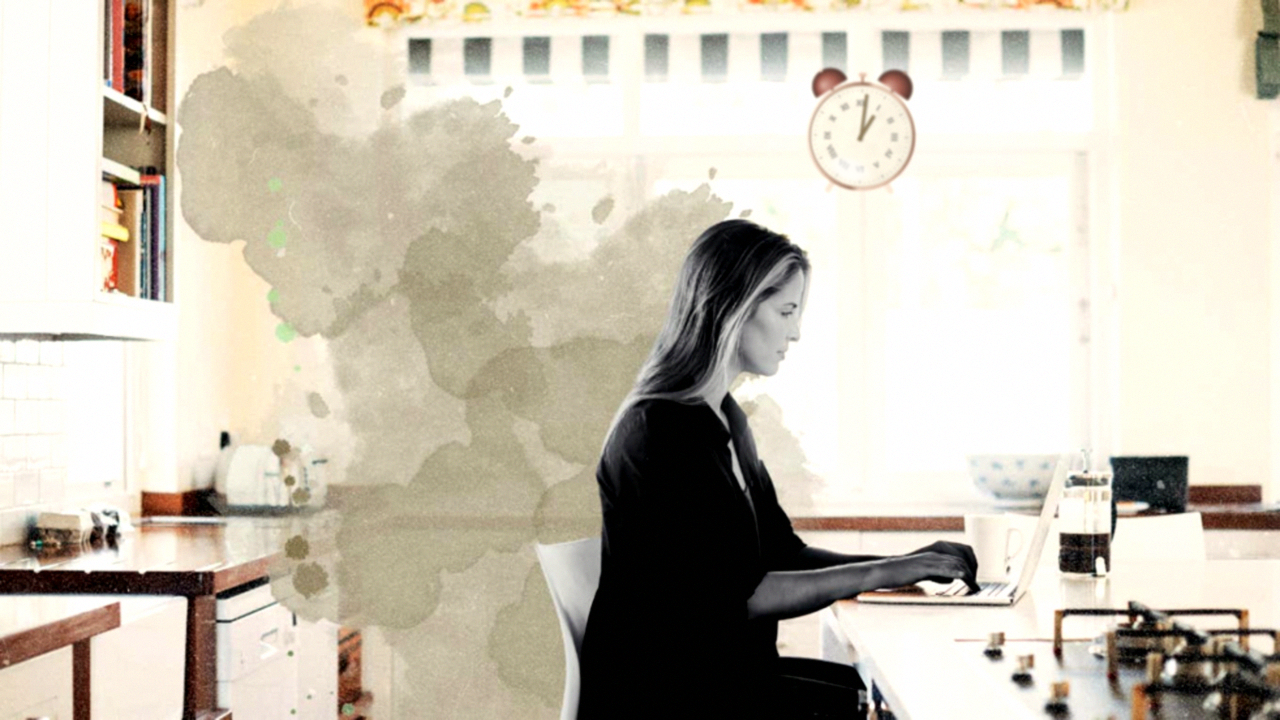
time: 1:01
